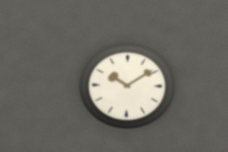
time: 10:09
